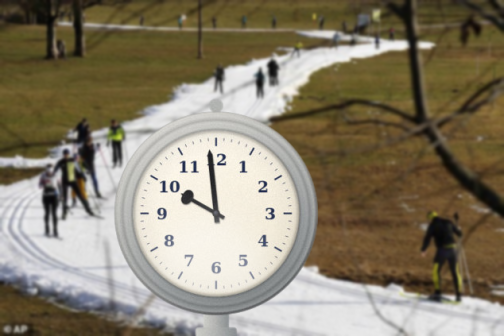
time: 9:59
